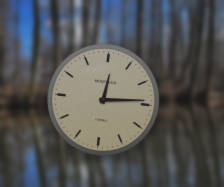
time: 12:14
